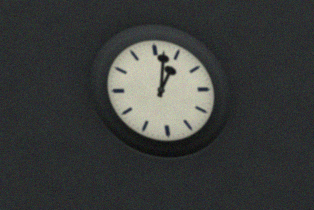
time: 1:02
